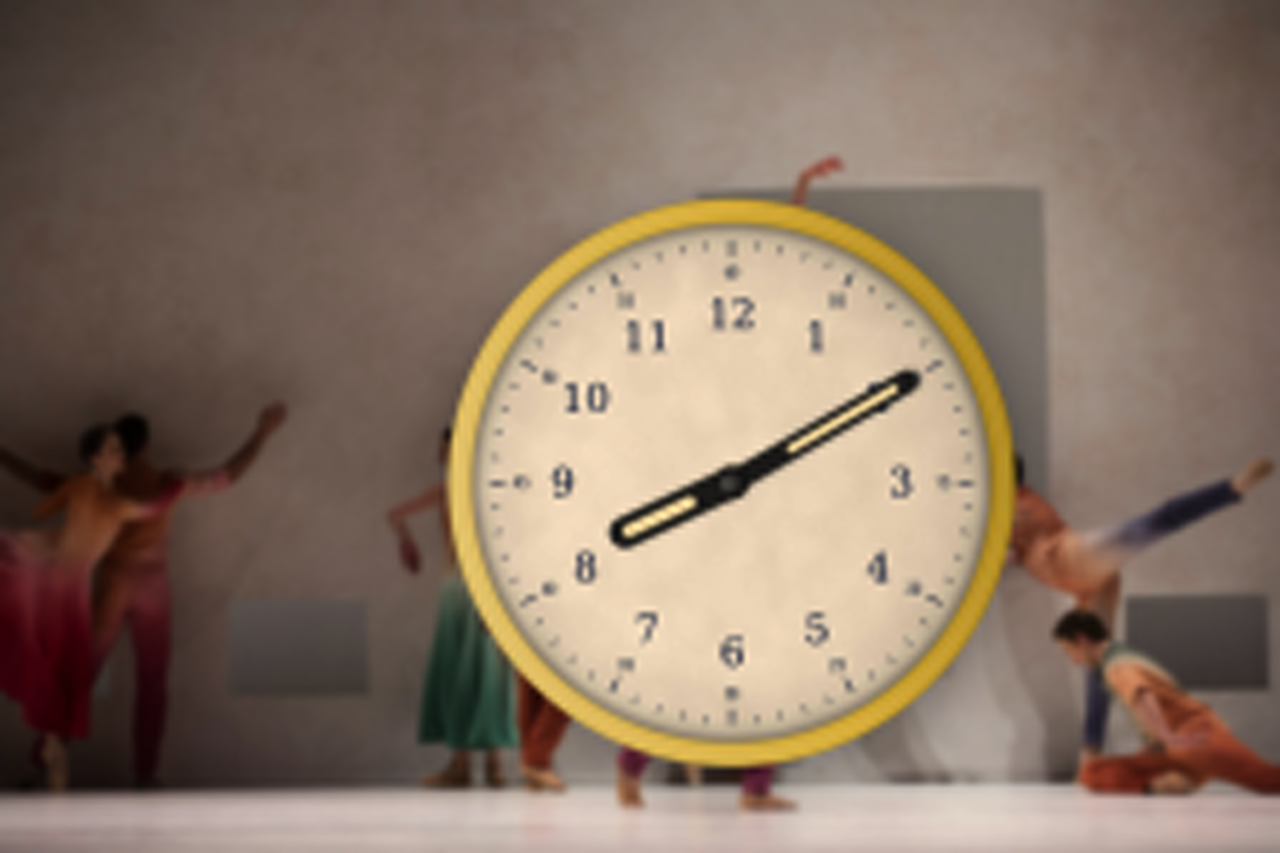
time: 8:10
